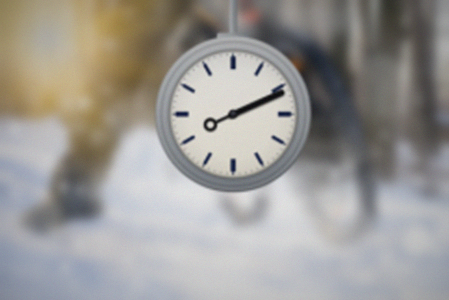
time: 8:11
